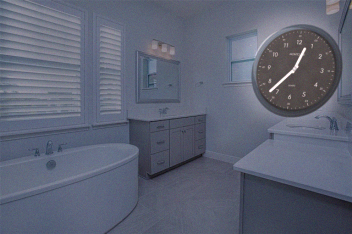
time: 12:37
